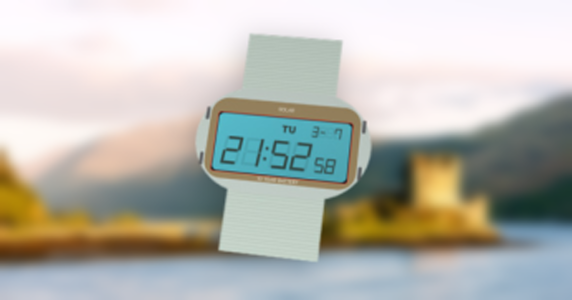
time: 21:52:58
